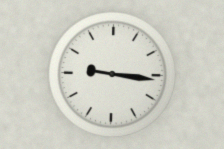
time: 9:16
